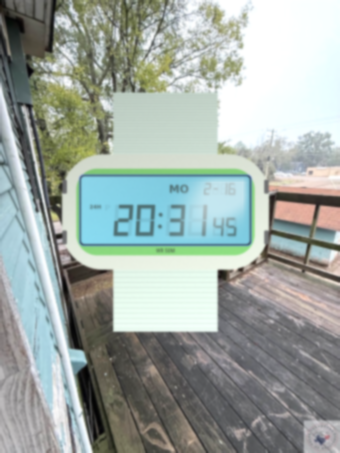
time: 20:31:45
